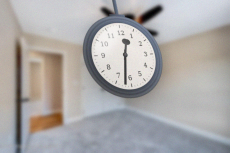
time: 12:32
